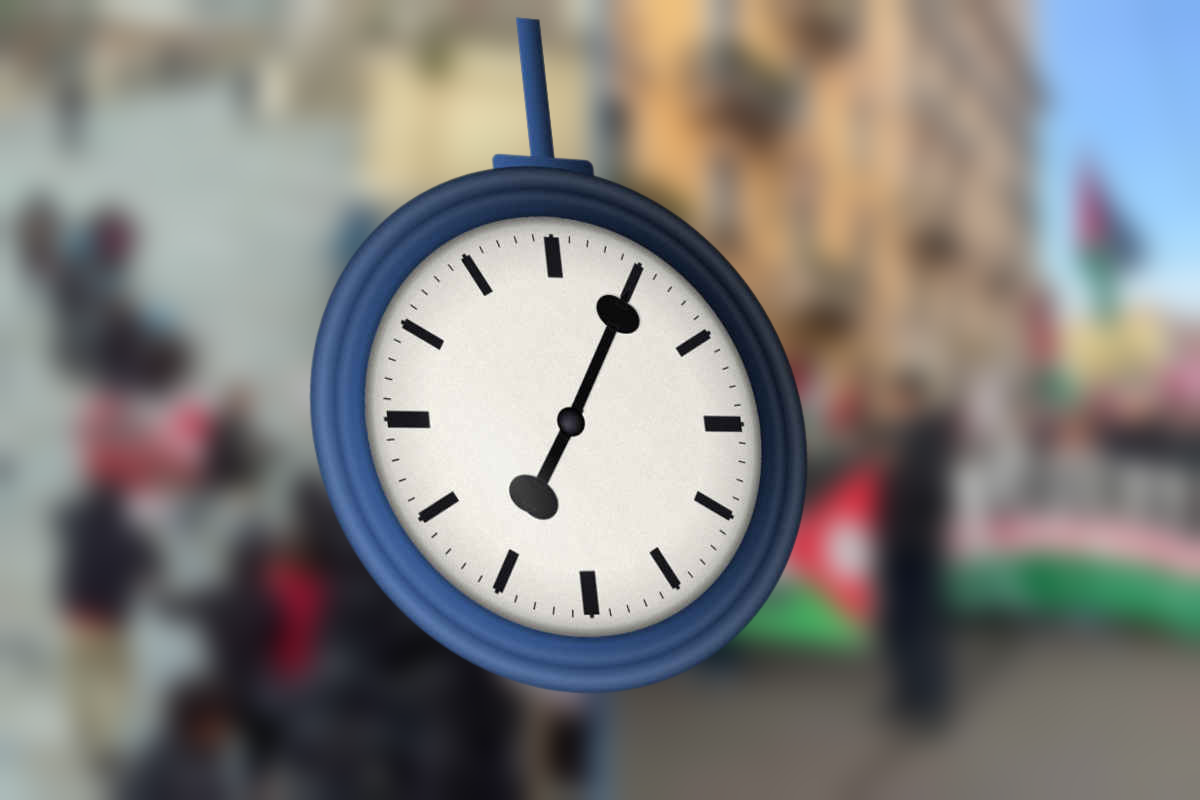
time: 7:05
